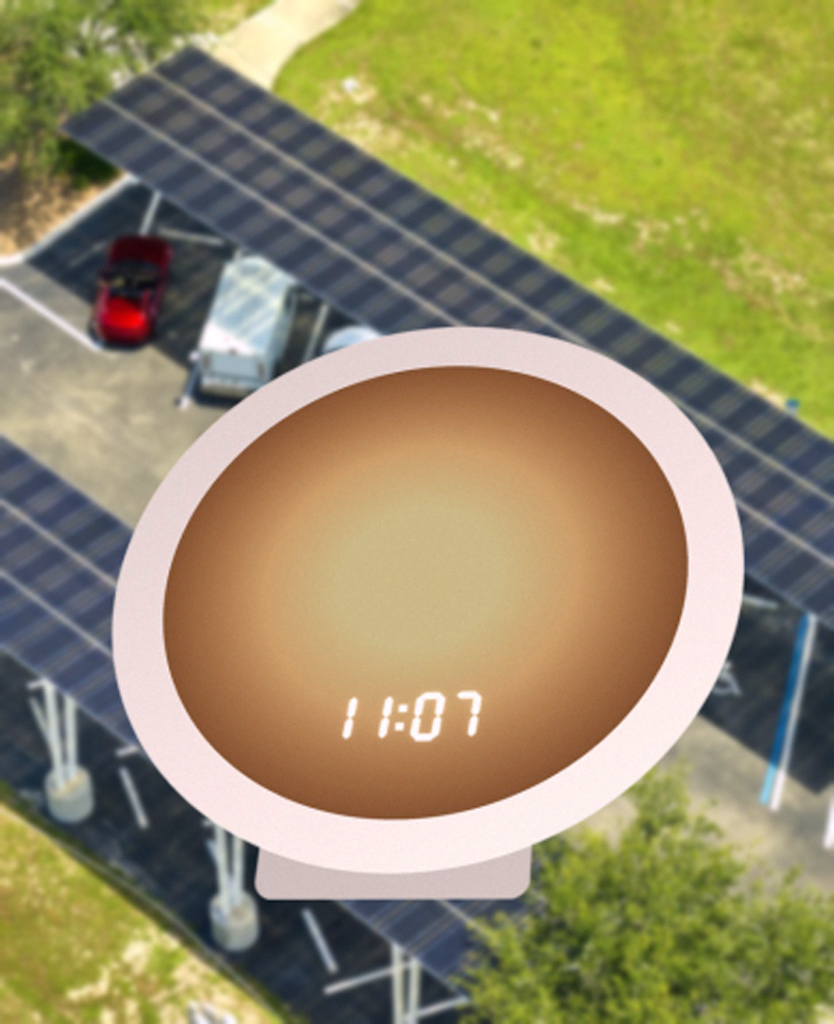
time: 11:07
